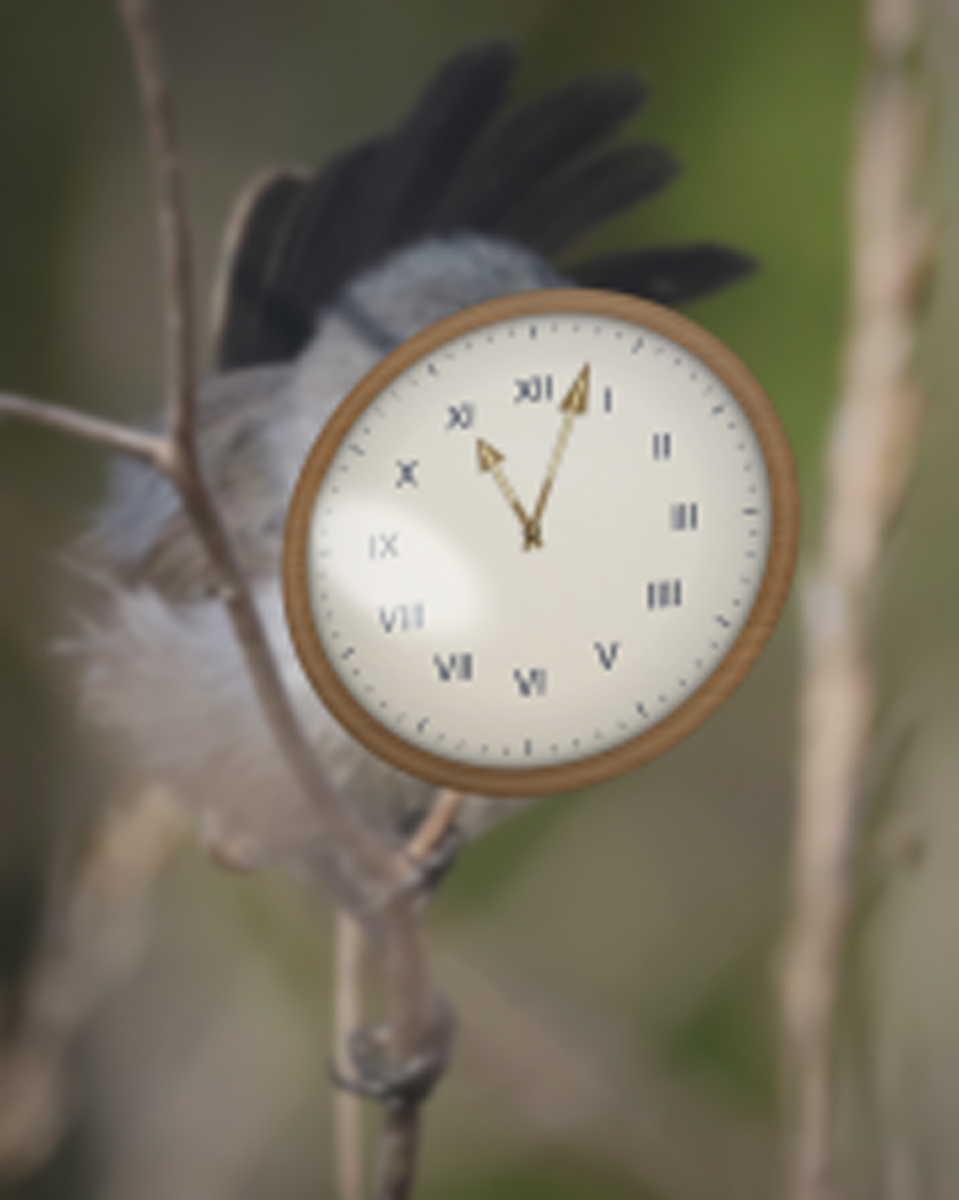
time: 11:03
